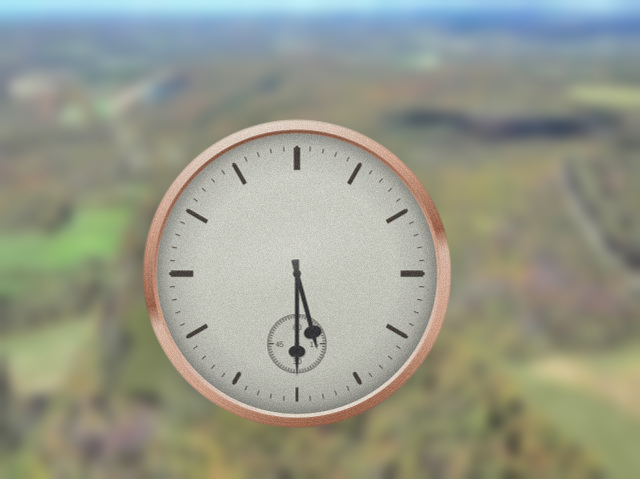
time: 5:30
